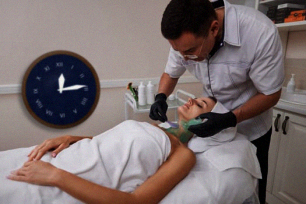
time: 12:14
